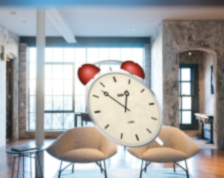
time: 12:53
